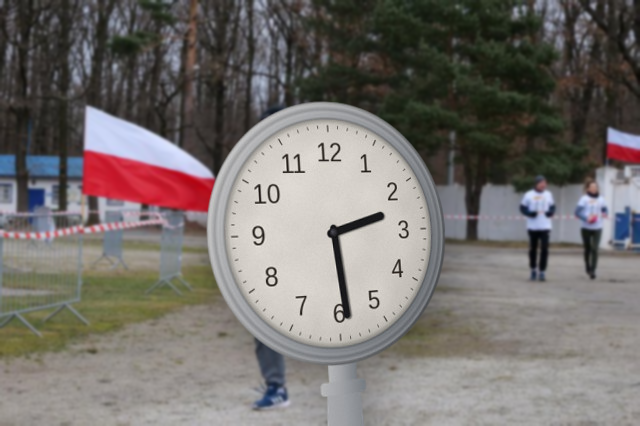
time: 2:29
